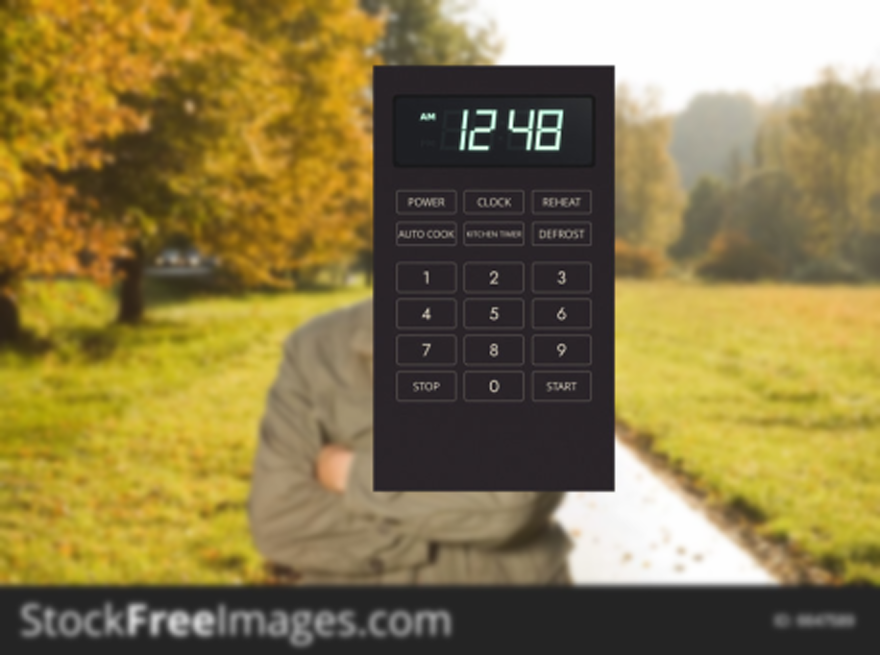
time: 12:48
